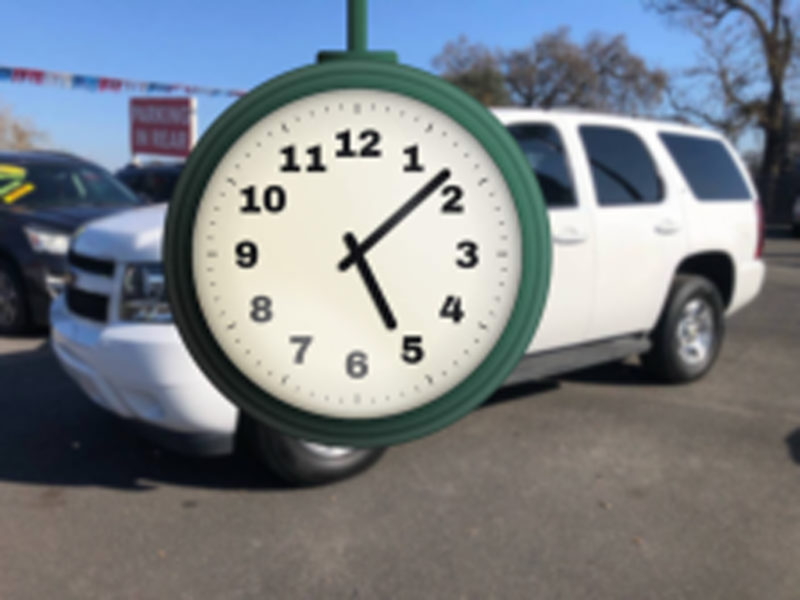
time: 5:08
